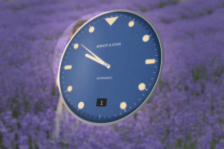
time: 9:51
